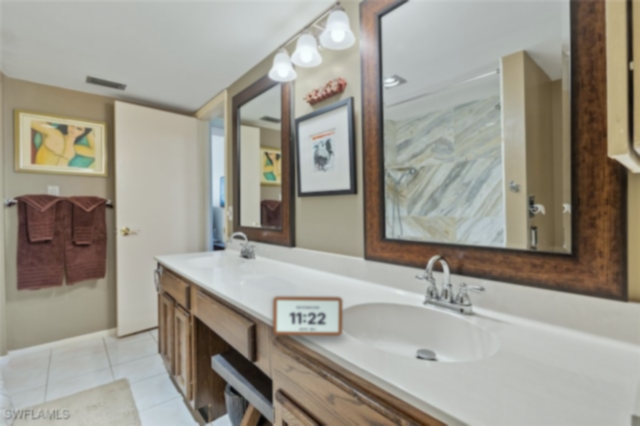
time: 11:22
